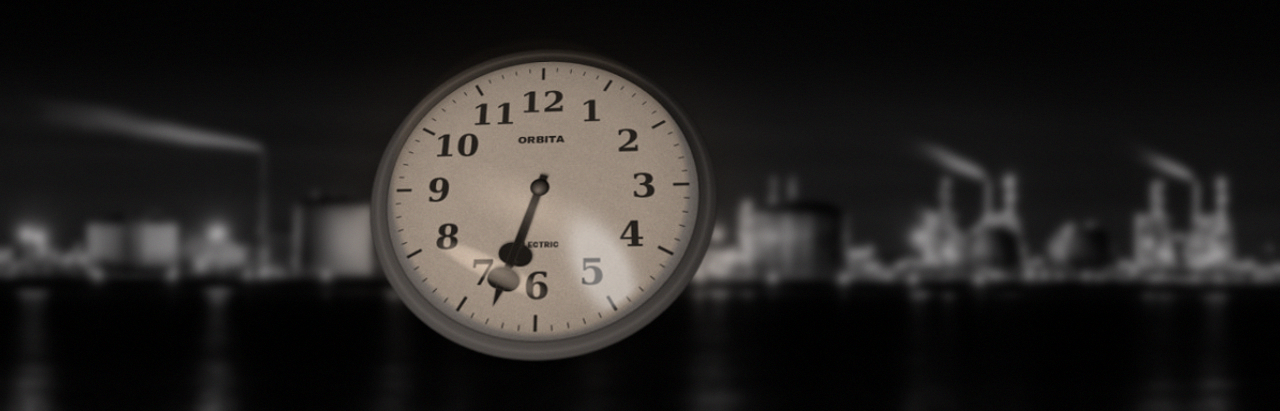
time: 6:33
